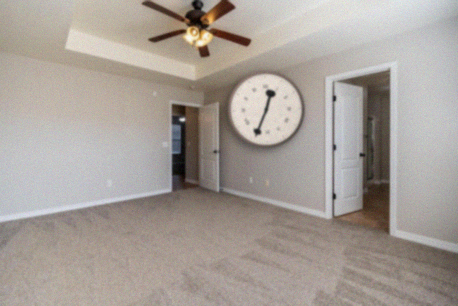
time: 12:34
